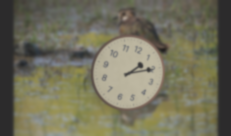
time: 1:10
